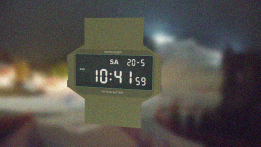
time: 10:41:59
